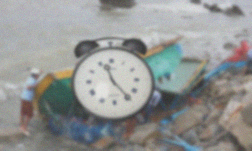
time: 11:24
